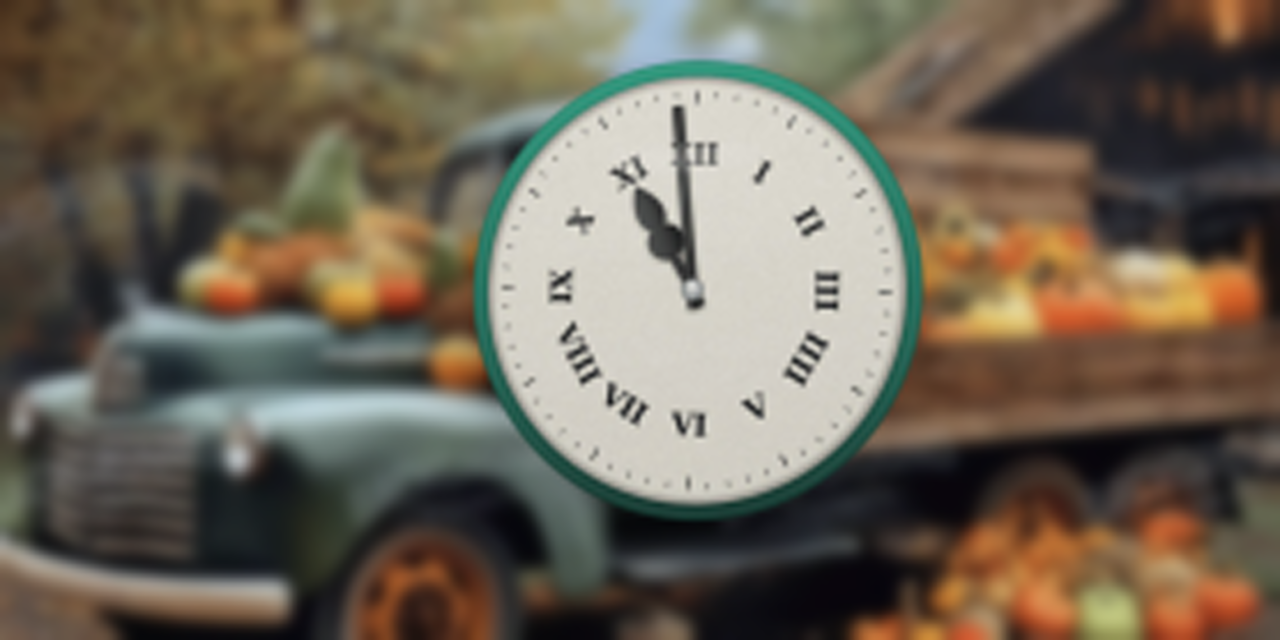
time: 10:59
